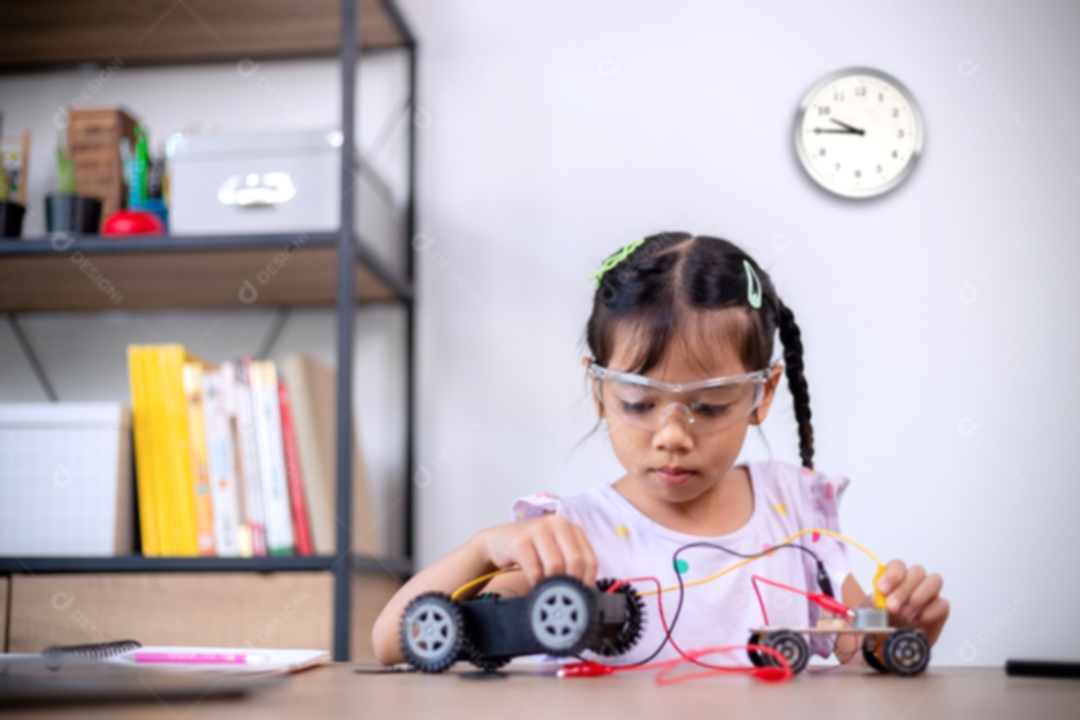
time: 9:45
